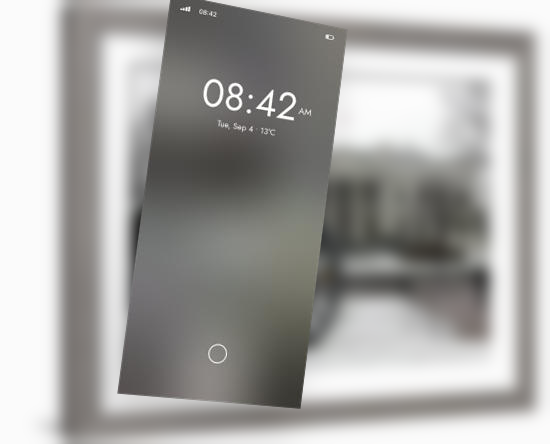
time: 8:42
